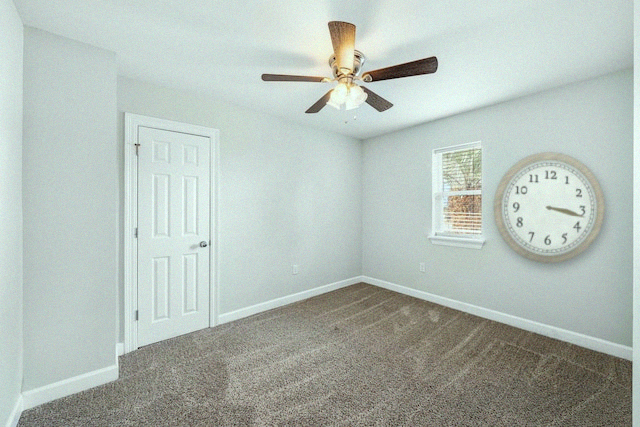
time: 3:17
